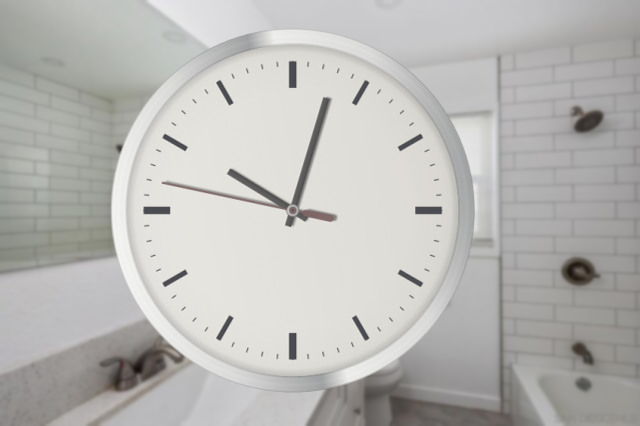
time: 10:02:47
